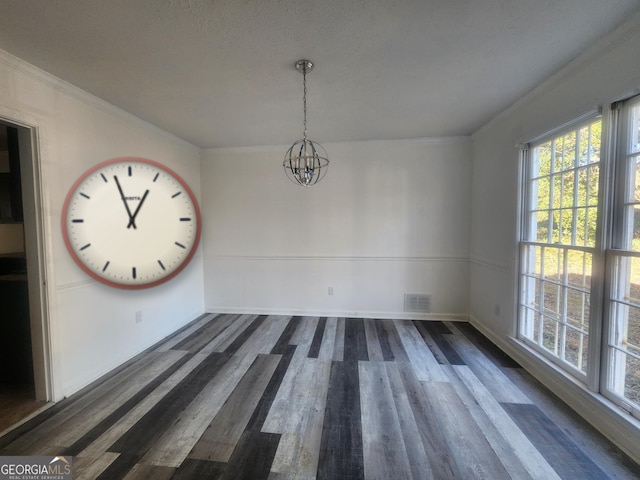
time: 12:57
